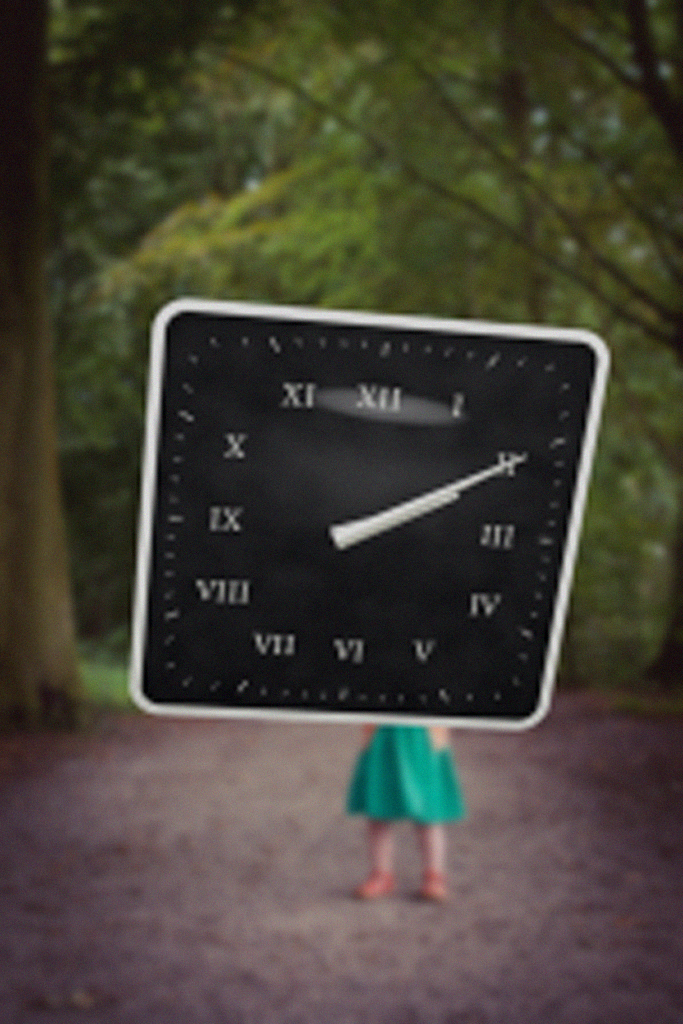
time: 2:10
